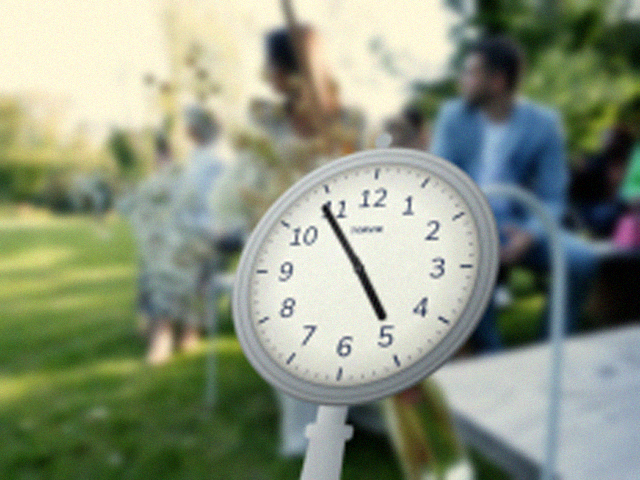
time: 4:54
